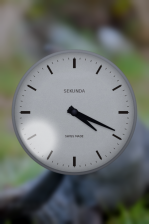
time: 4:19
